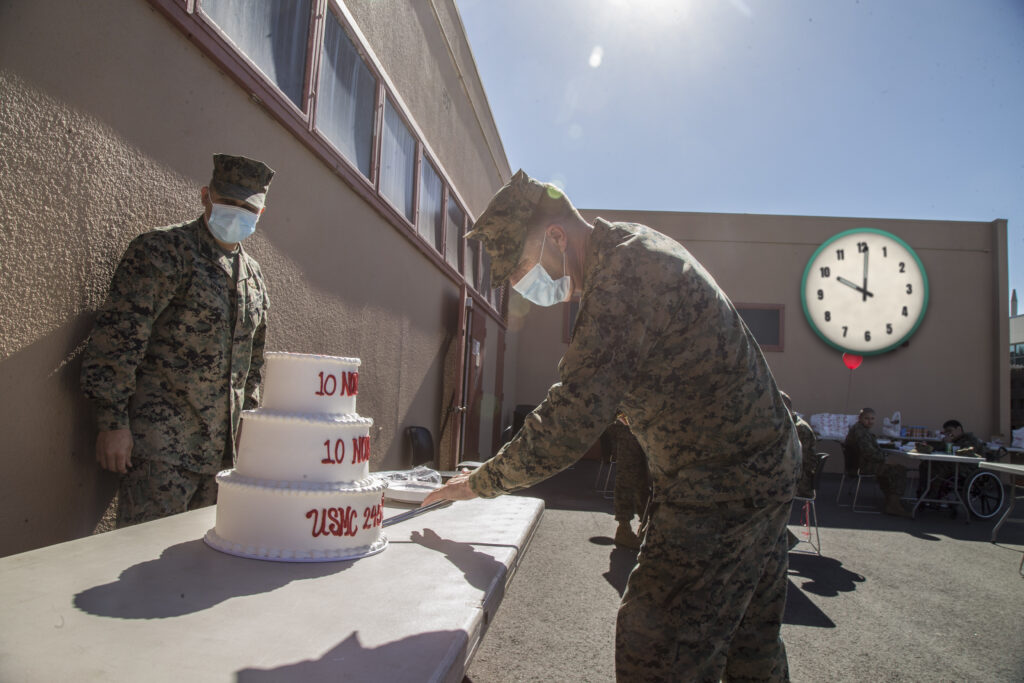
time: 10:01
